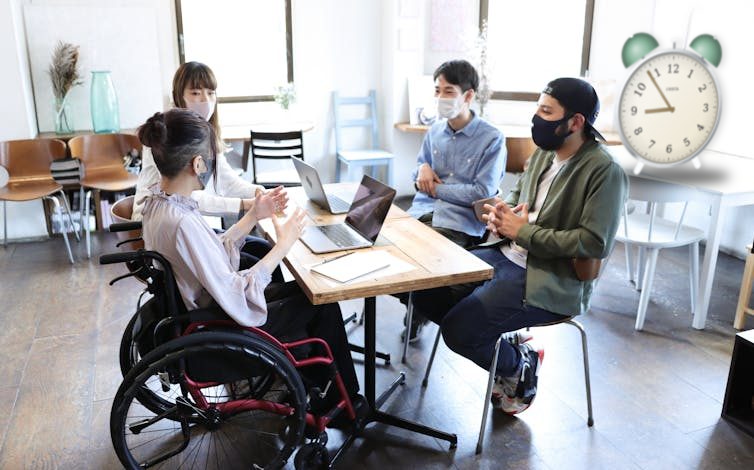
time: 8:54
